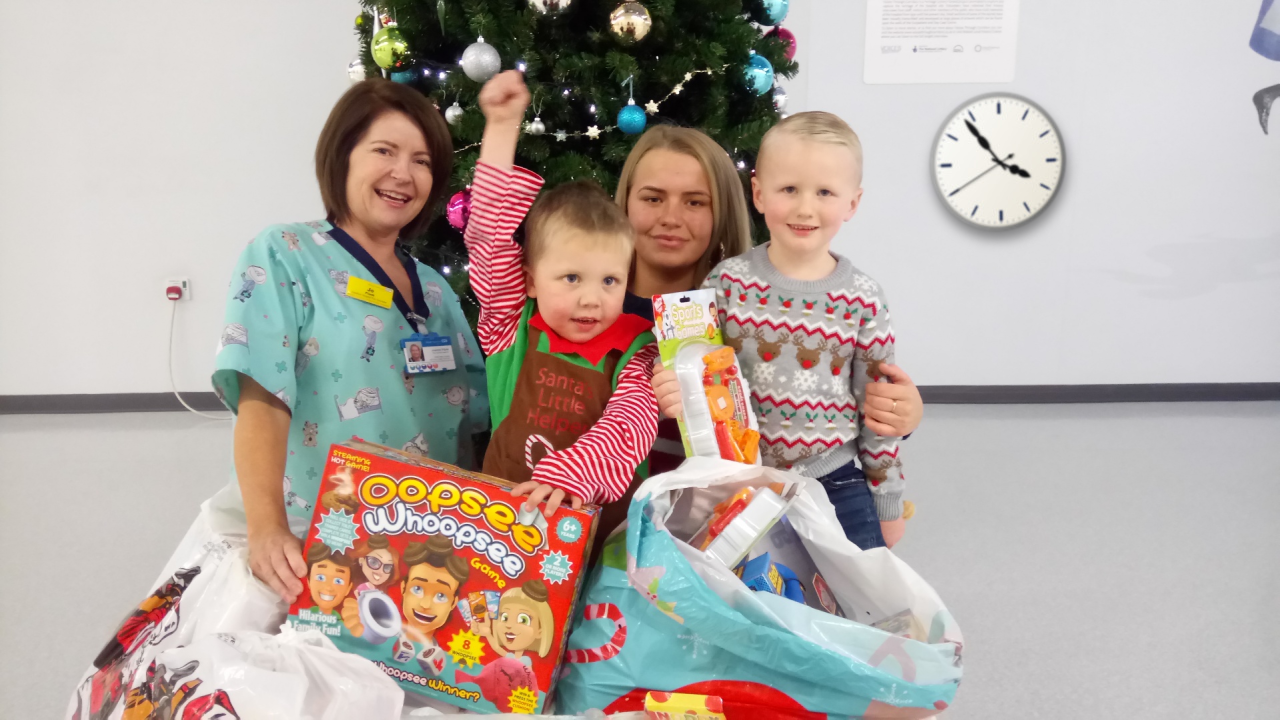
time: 3:53:40
